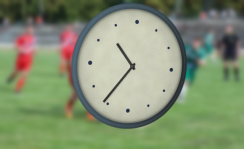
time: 10:36
